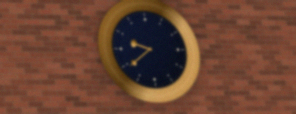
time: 9:39
